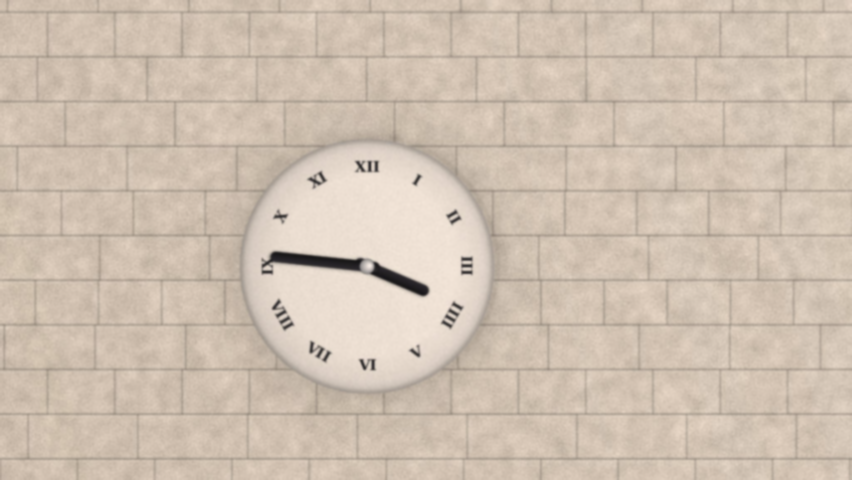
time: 3:46
